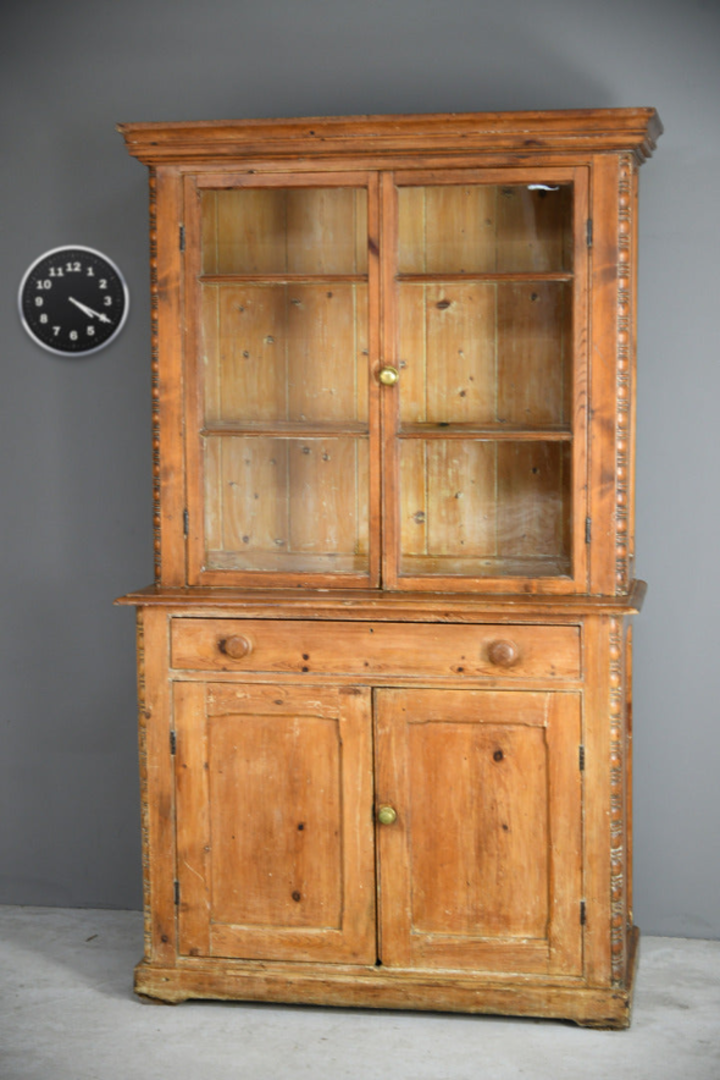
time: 4:20
